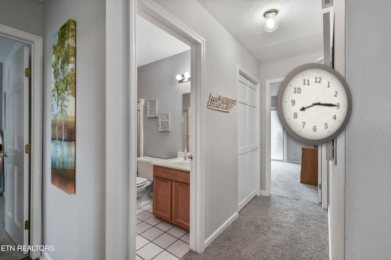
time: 8:15
